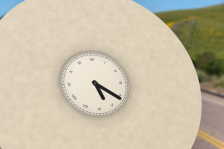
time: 5:21
